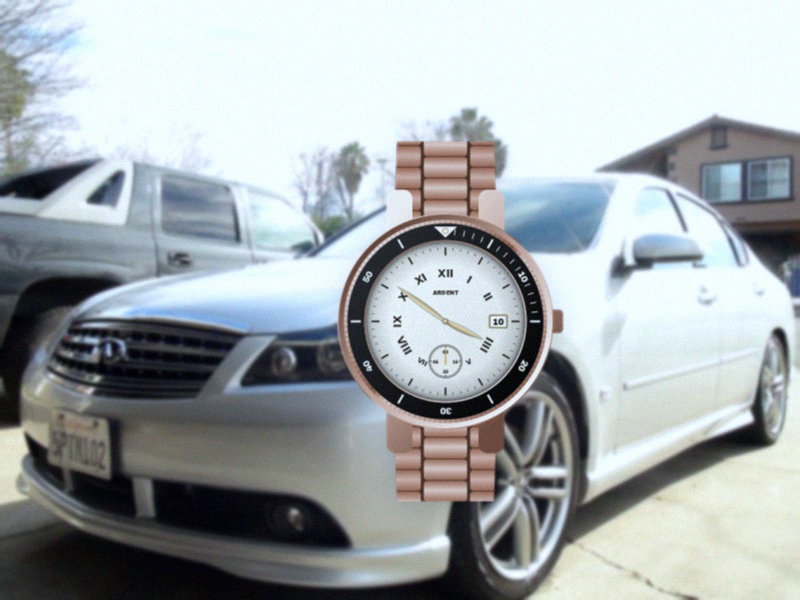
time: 3:51
